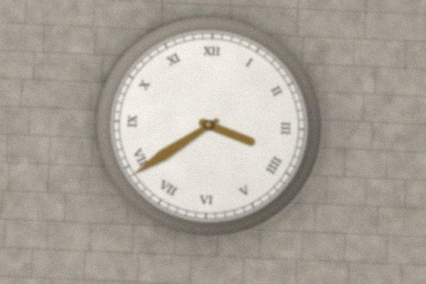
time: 3:39
